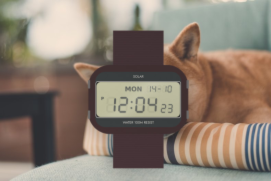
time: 12:04:23
